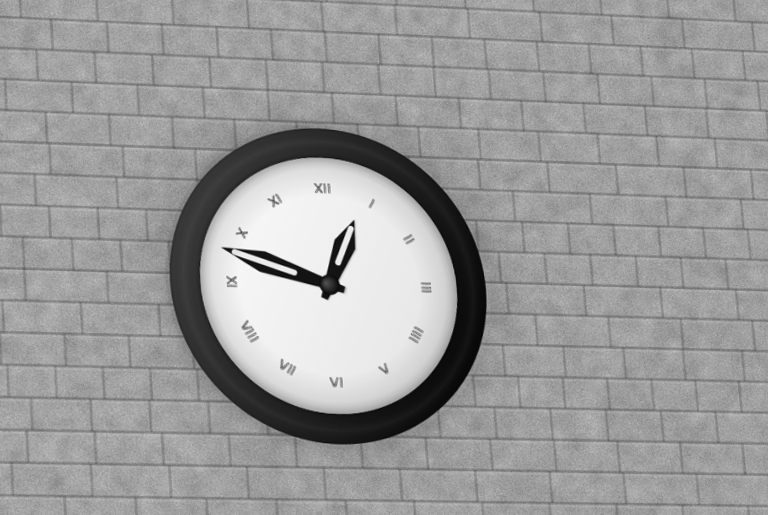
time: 12:48
